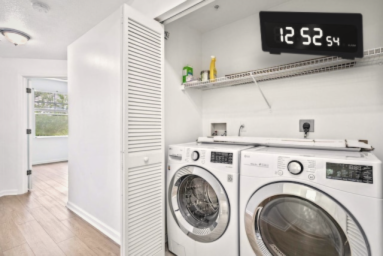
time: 12:52:54
